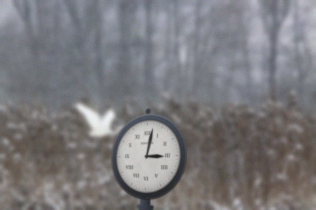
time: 3:02
